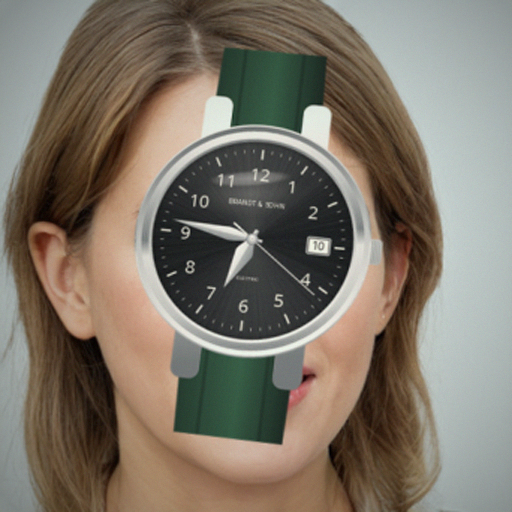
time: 6:46:21
